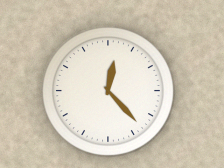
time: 12:23
